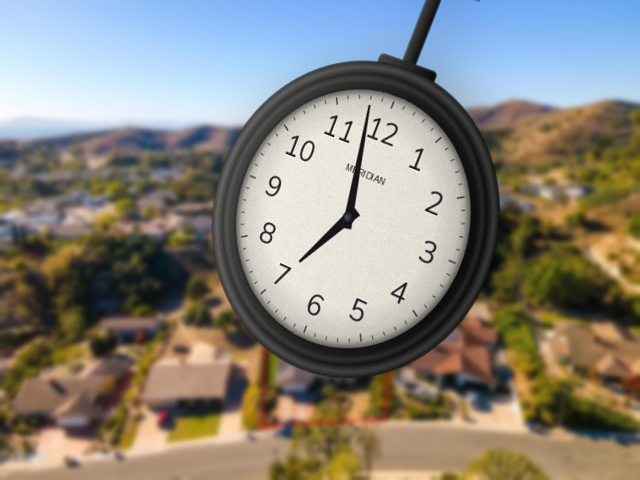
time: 6:58
